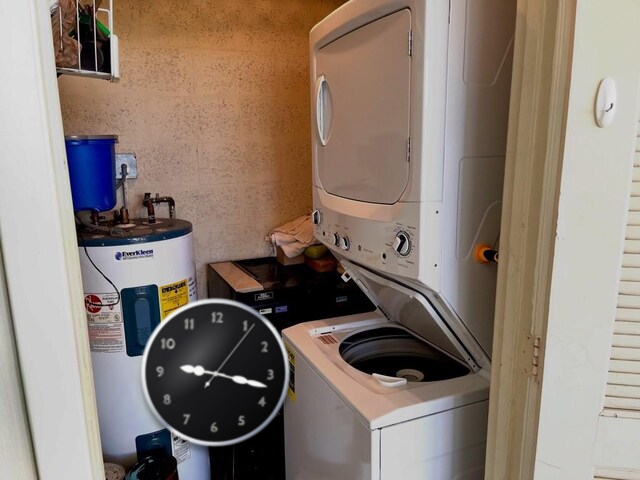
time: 9:17:06
